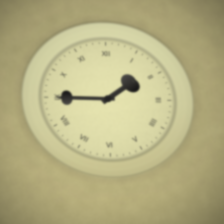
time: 1:45
